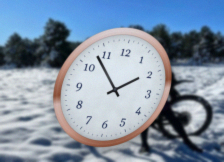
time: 1:53
